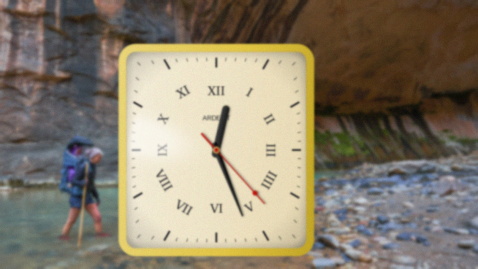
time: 12:26:23
